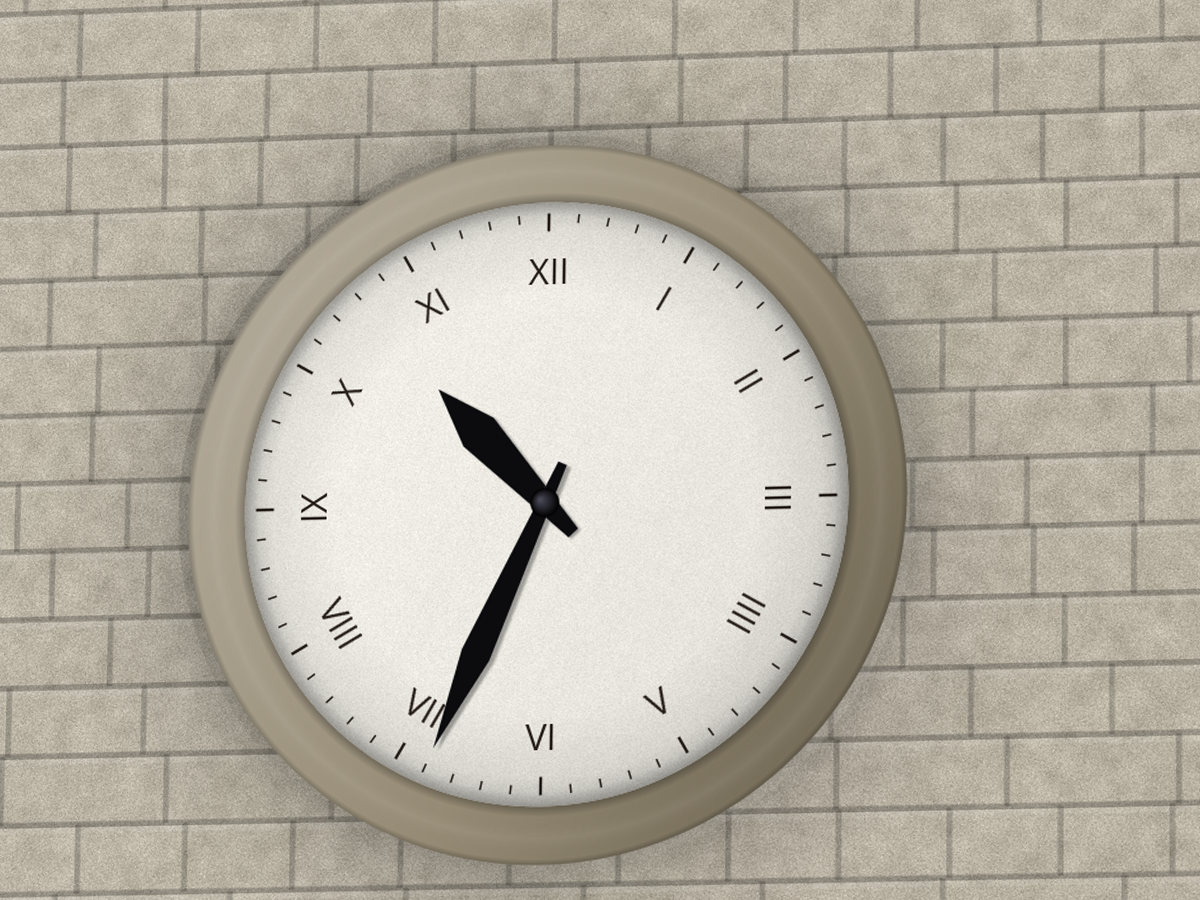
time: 10:34
